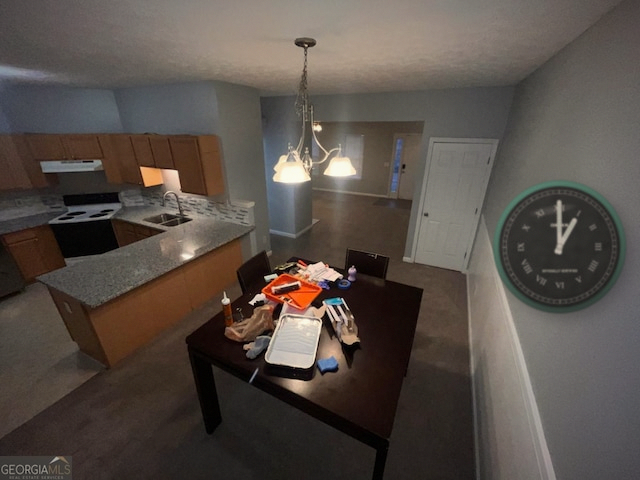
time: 1:00
